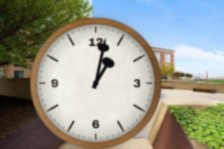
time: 1:02
